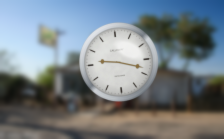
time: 9:18
